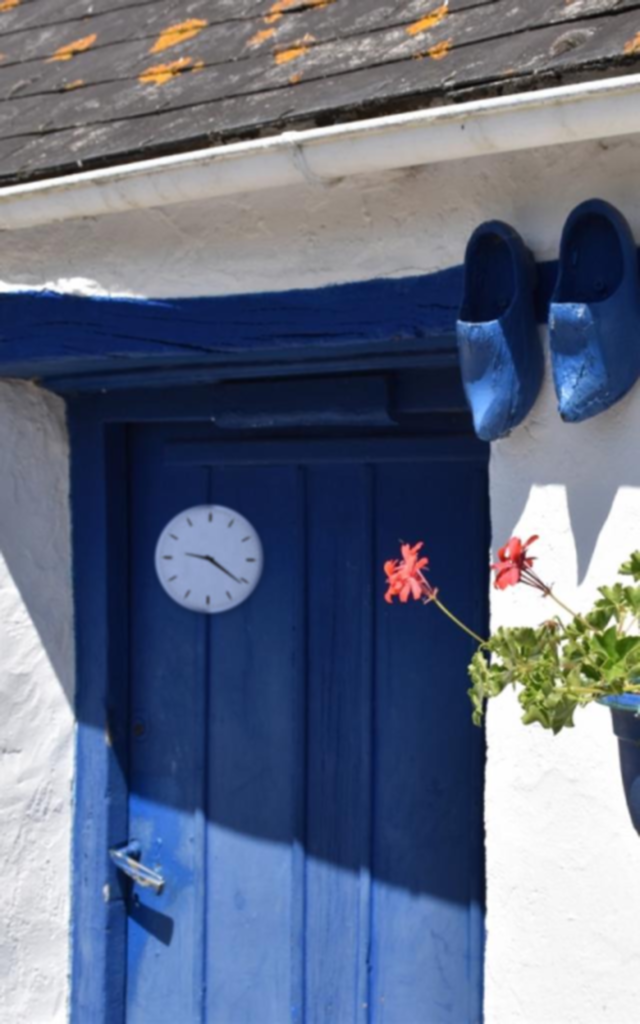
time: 9:21
